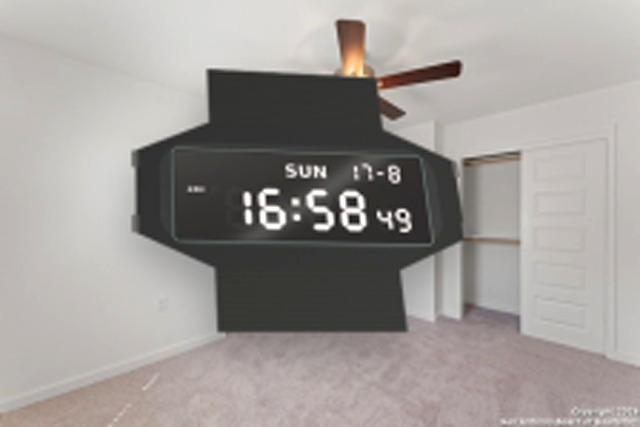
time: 16:58:49
